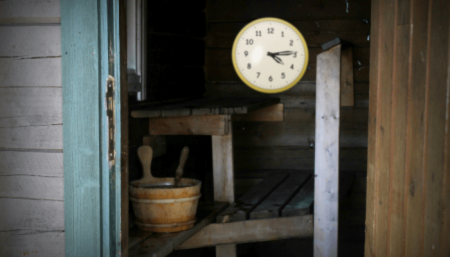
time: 4:14
